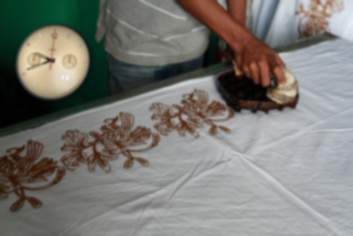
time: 9:41
